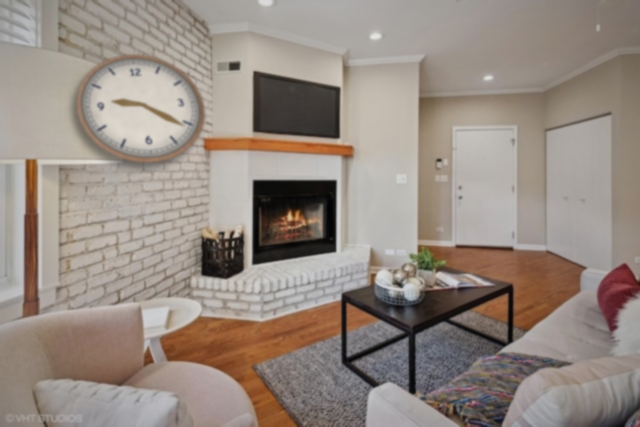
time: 9:21
